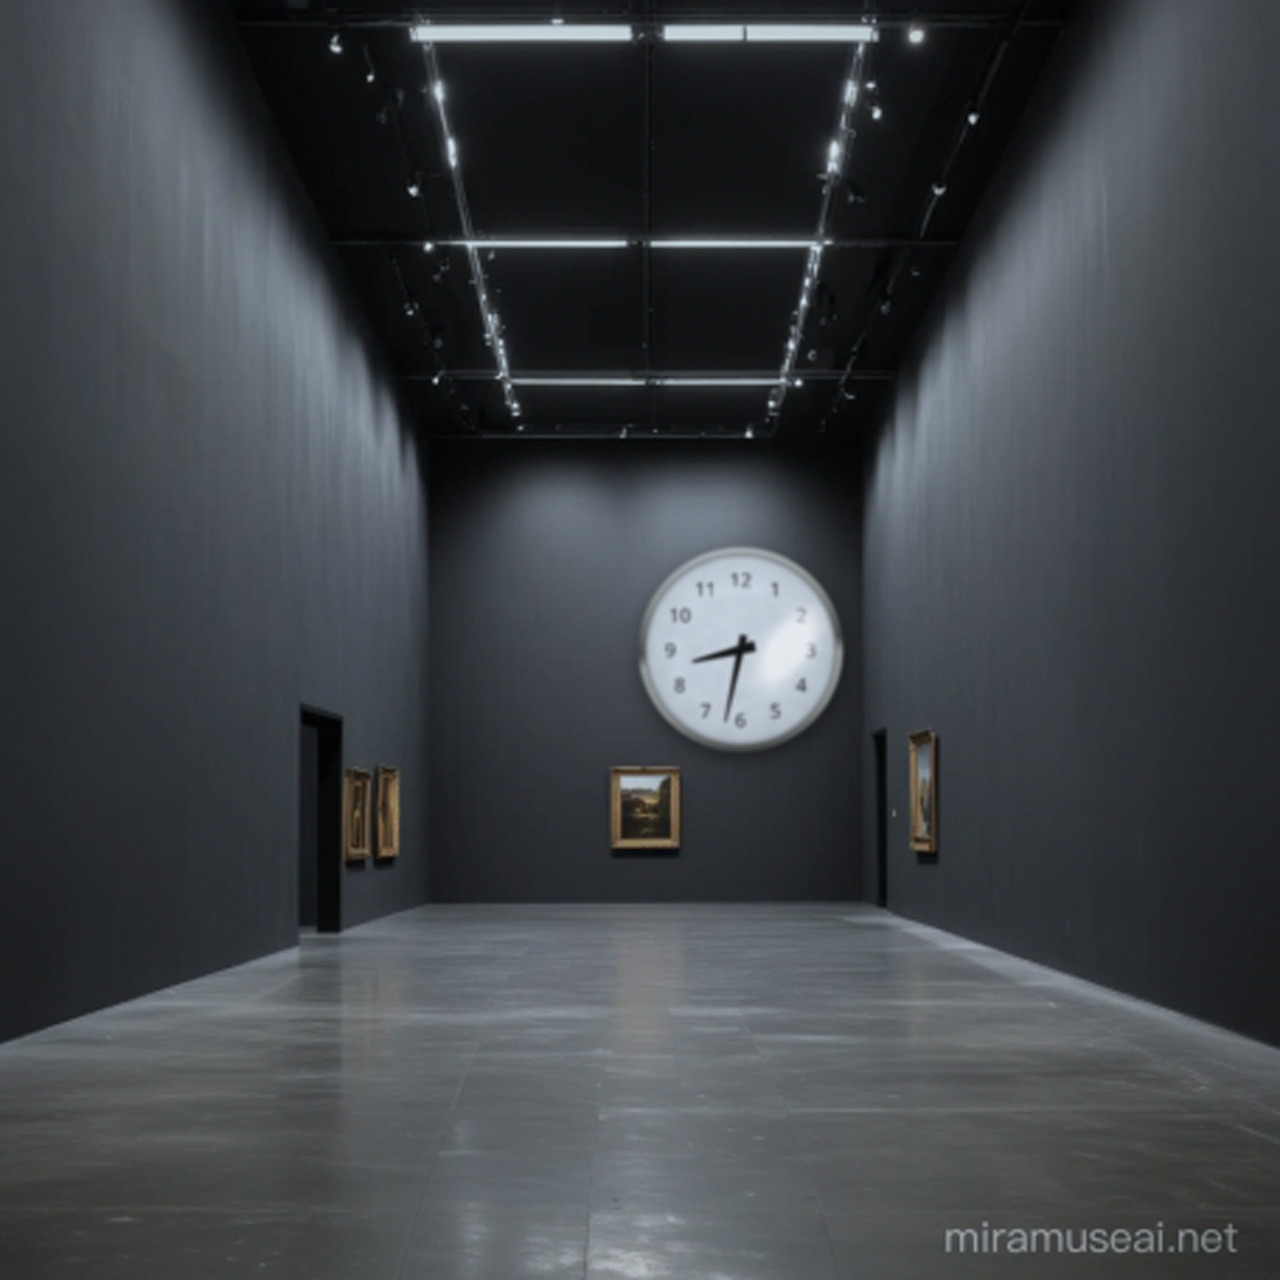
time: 8:32
